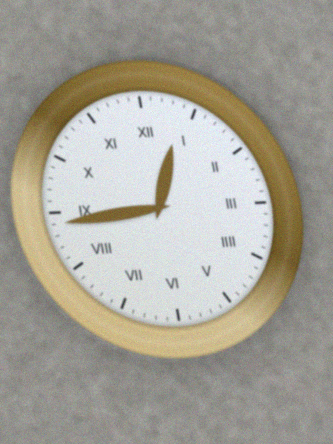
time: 12:44
